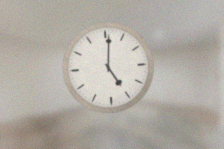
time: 5:01
